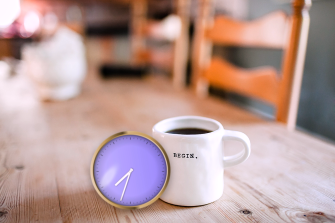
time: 7:33
